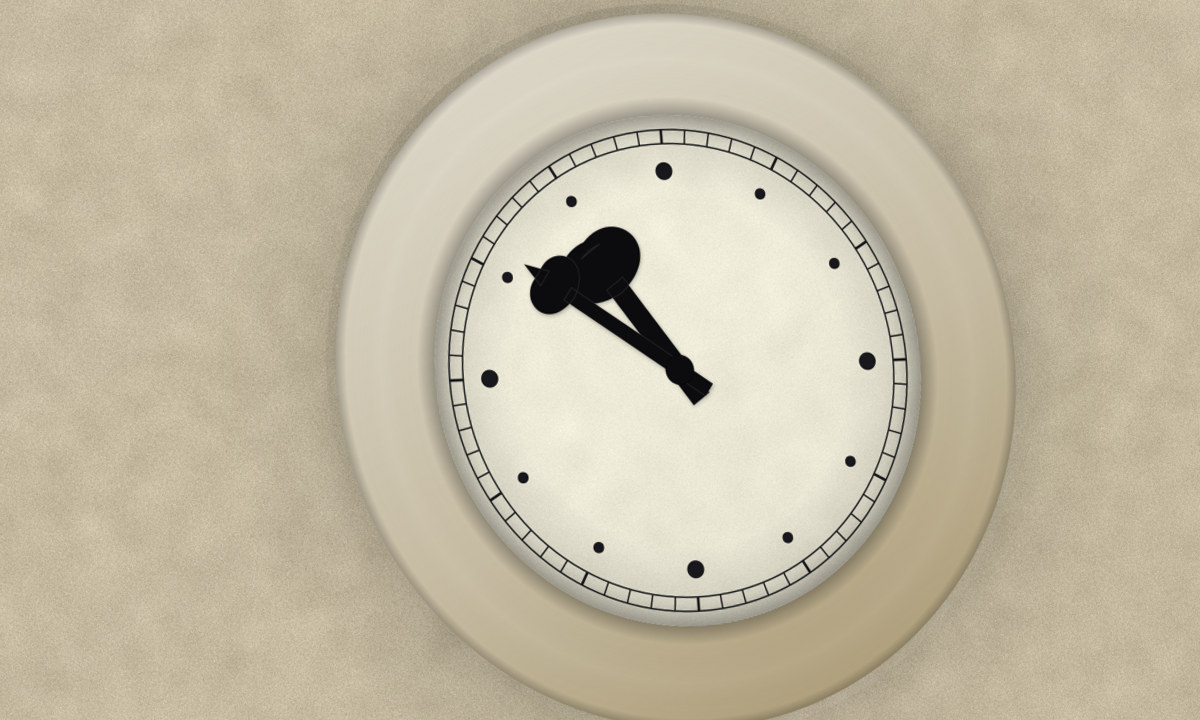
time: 10:51
